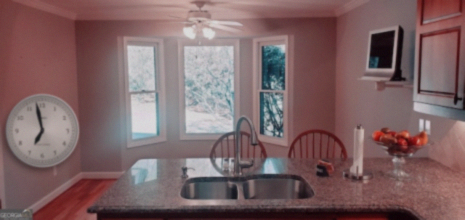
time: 6:58
